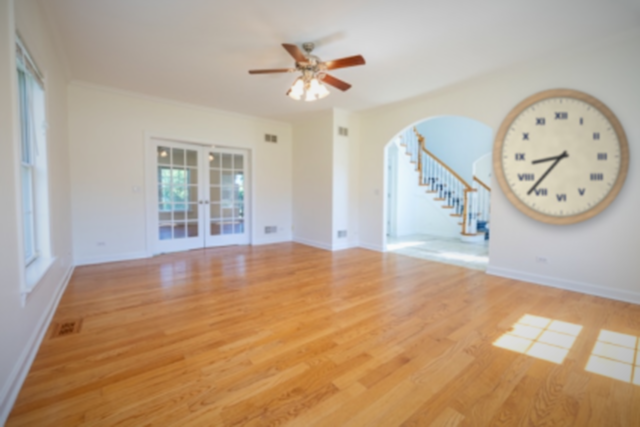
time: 8:37
